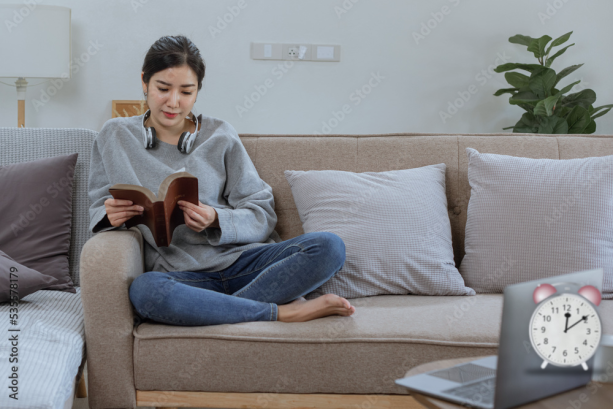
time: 12:09
